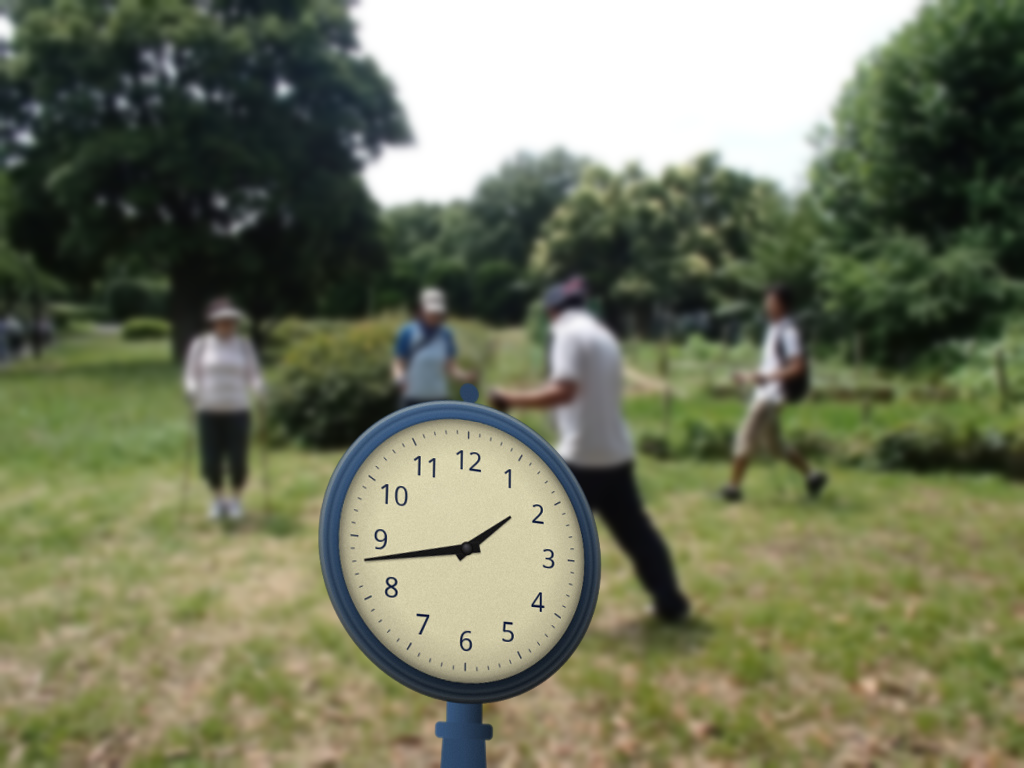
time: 1:43
